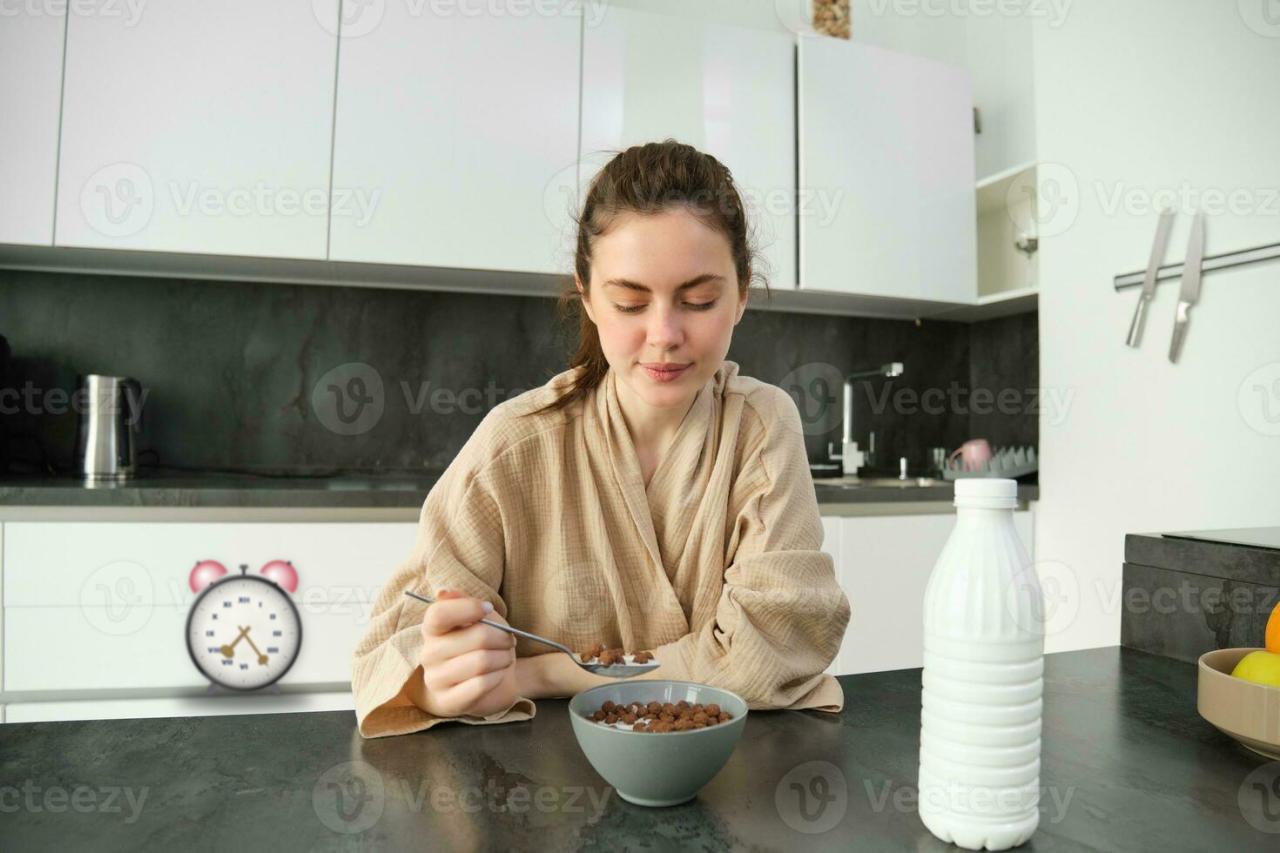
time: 7:24
